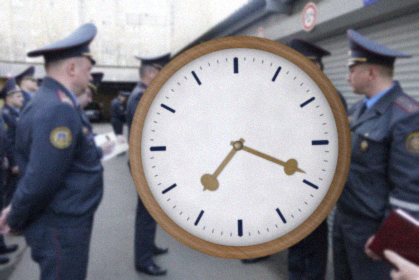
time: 7:19
